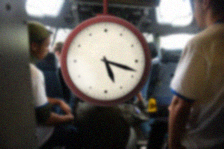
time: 5:18
